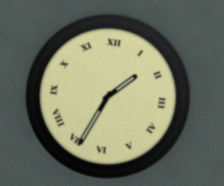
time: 1:34
